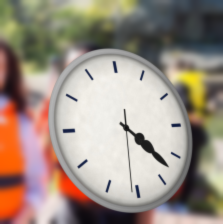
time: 4:22:31
